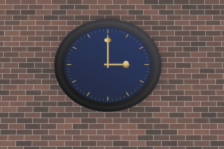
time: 3:00
